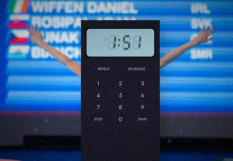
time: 1:51
